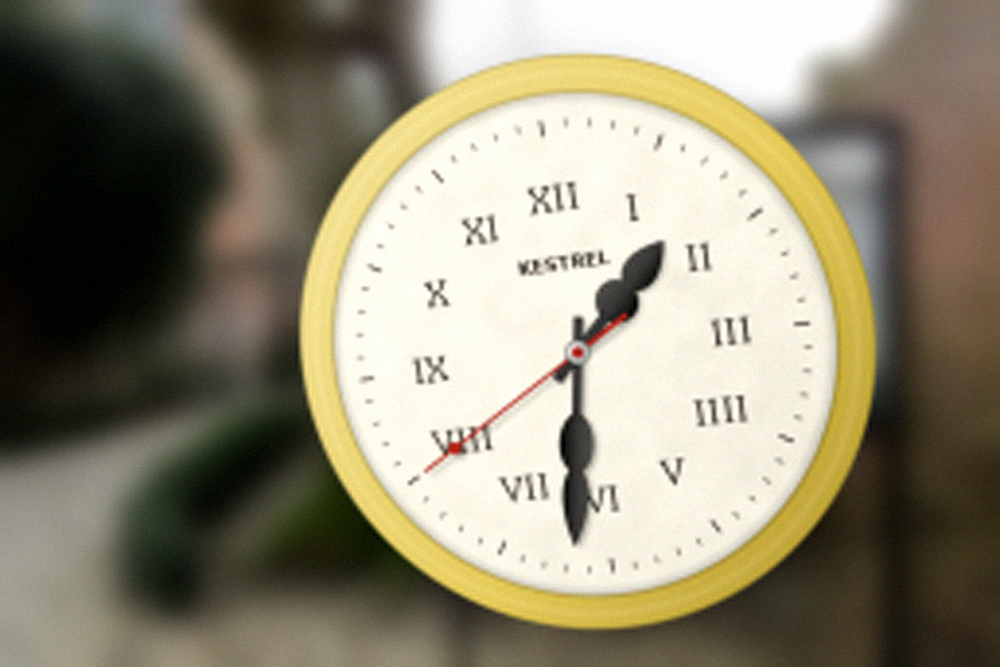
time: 1:31:40
